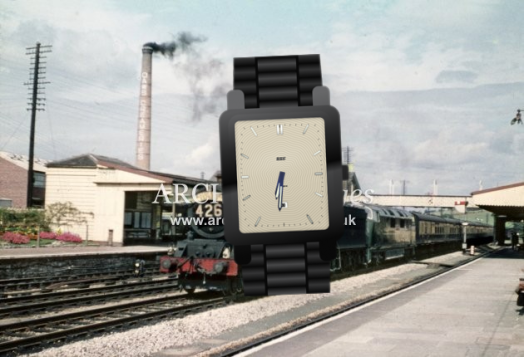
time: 6:31
